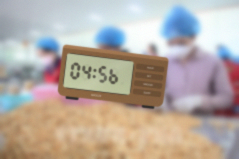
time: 4:56
